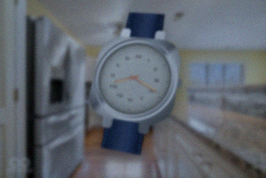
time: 8:19
